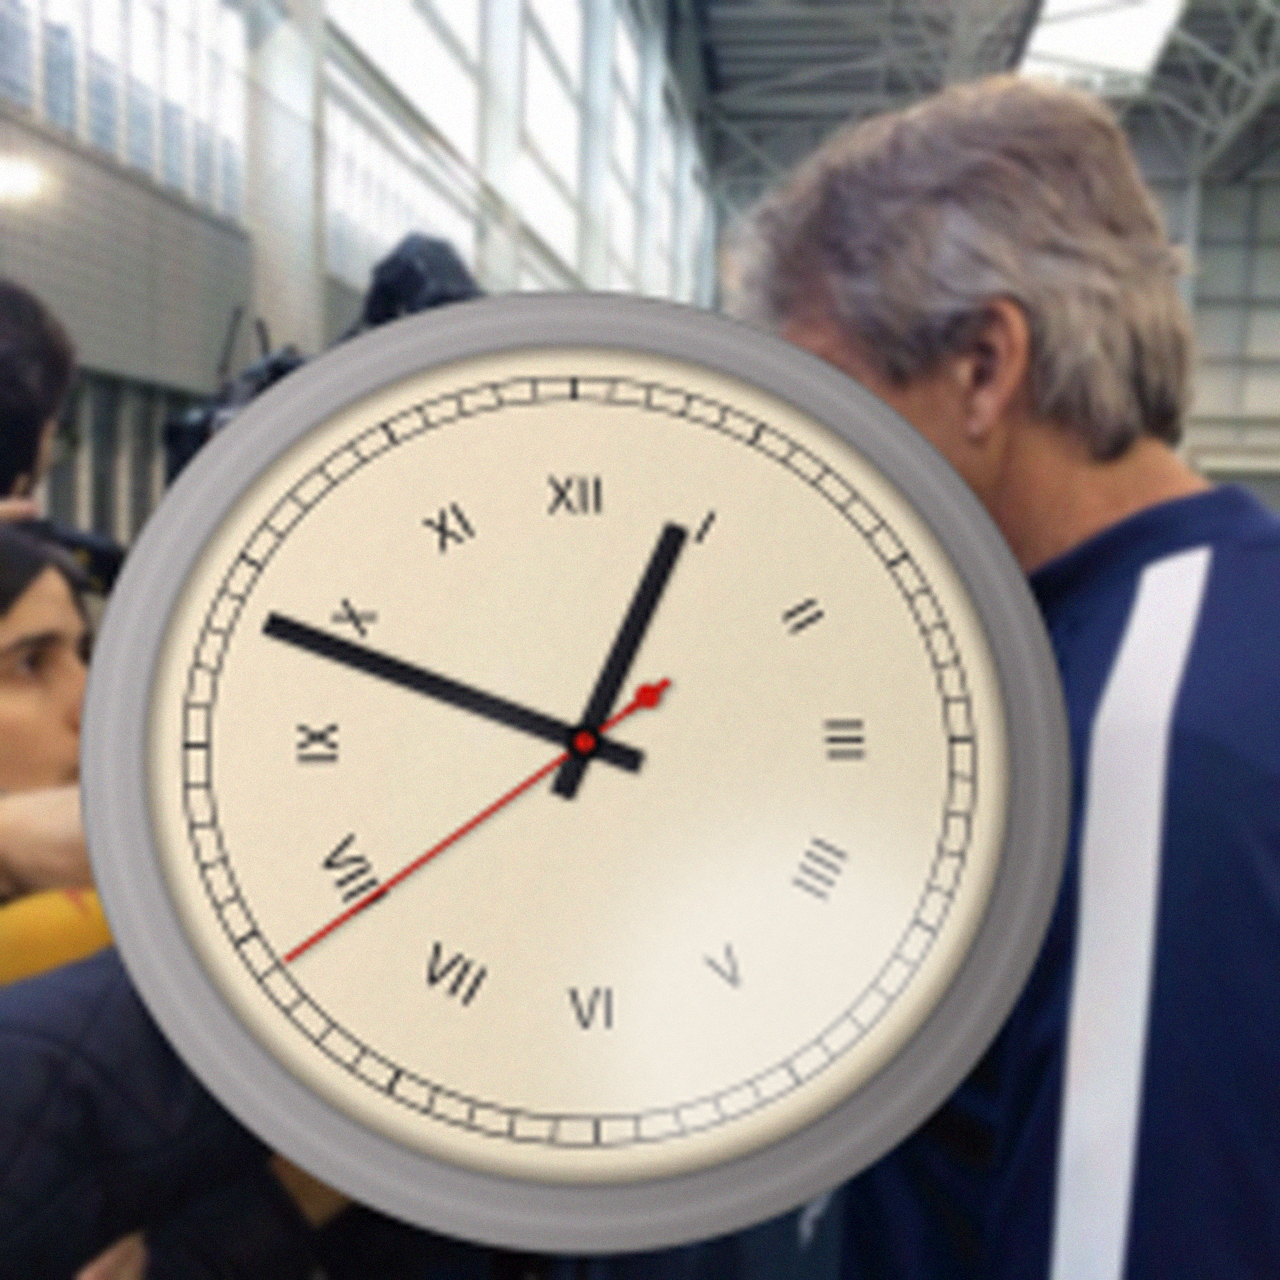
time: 12:48:39
